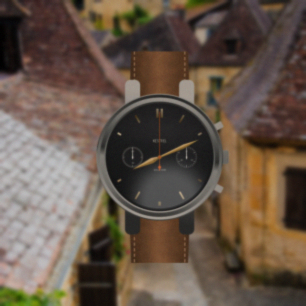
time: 8:11
